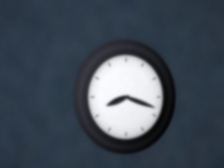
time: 8:18
